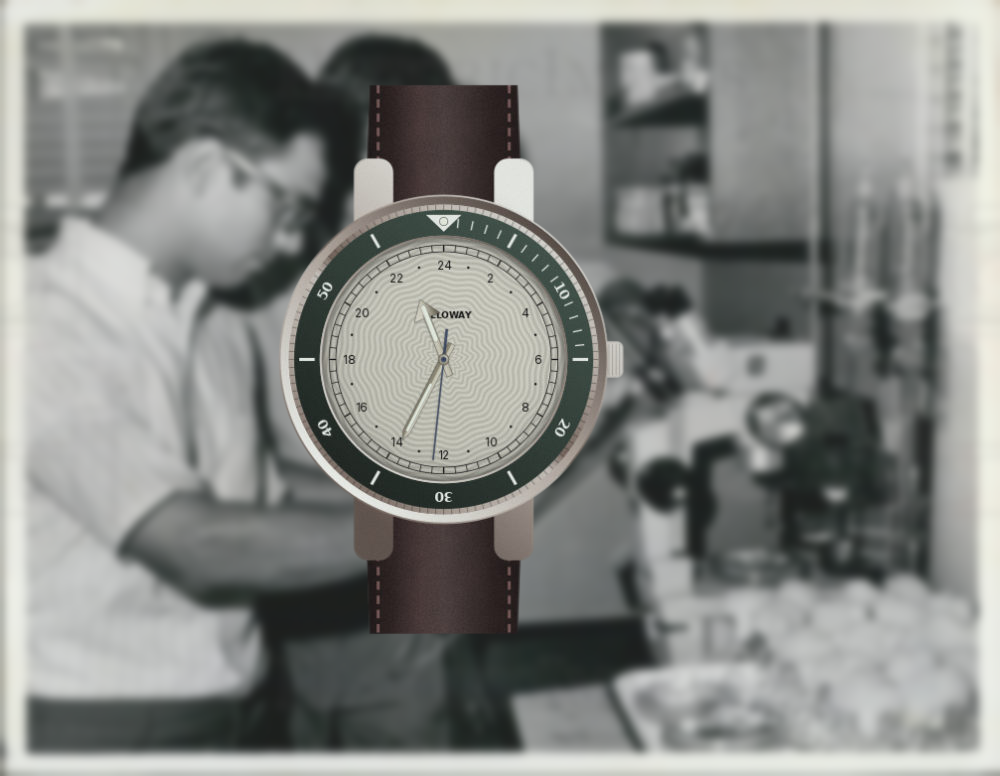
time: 22:34:31
